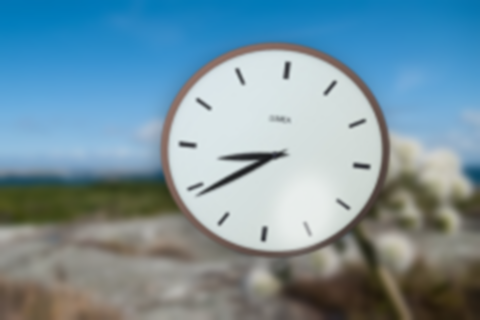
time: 8:39
